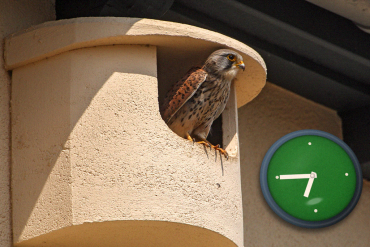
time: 6:45
